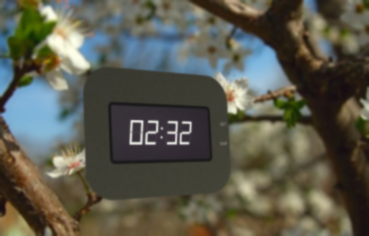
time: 2:32
